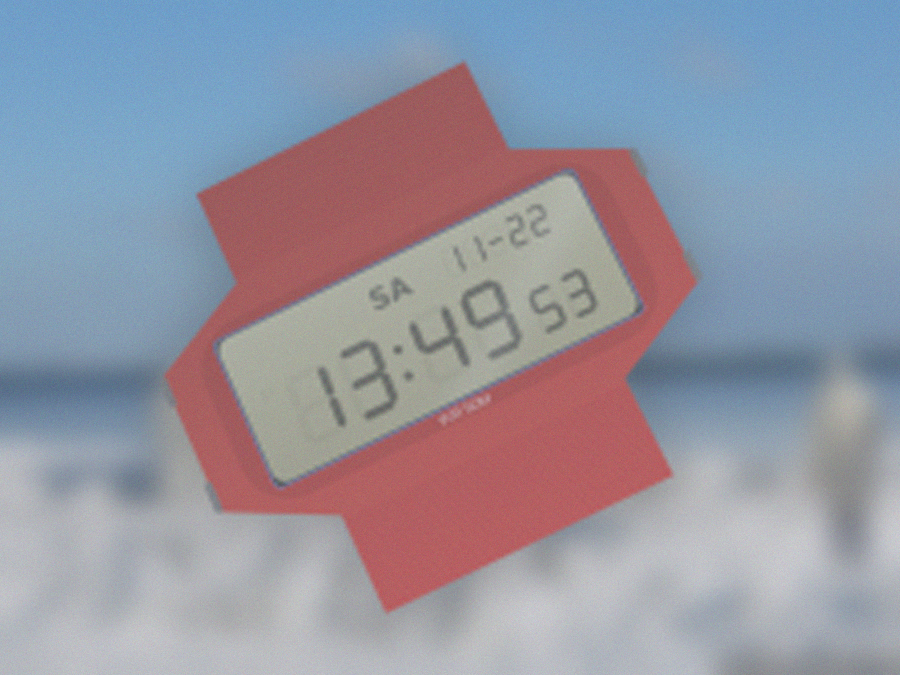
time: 13:49:53
